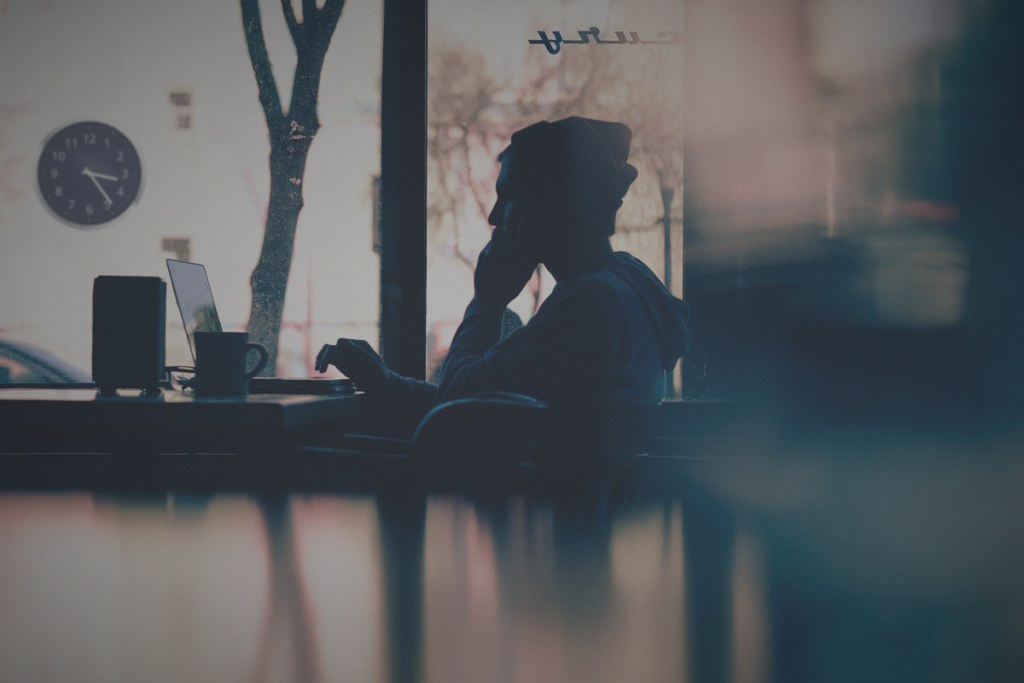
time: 3:24
